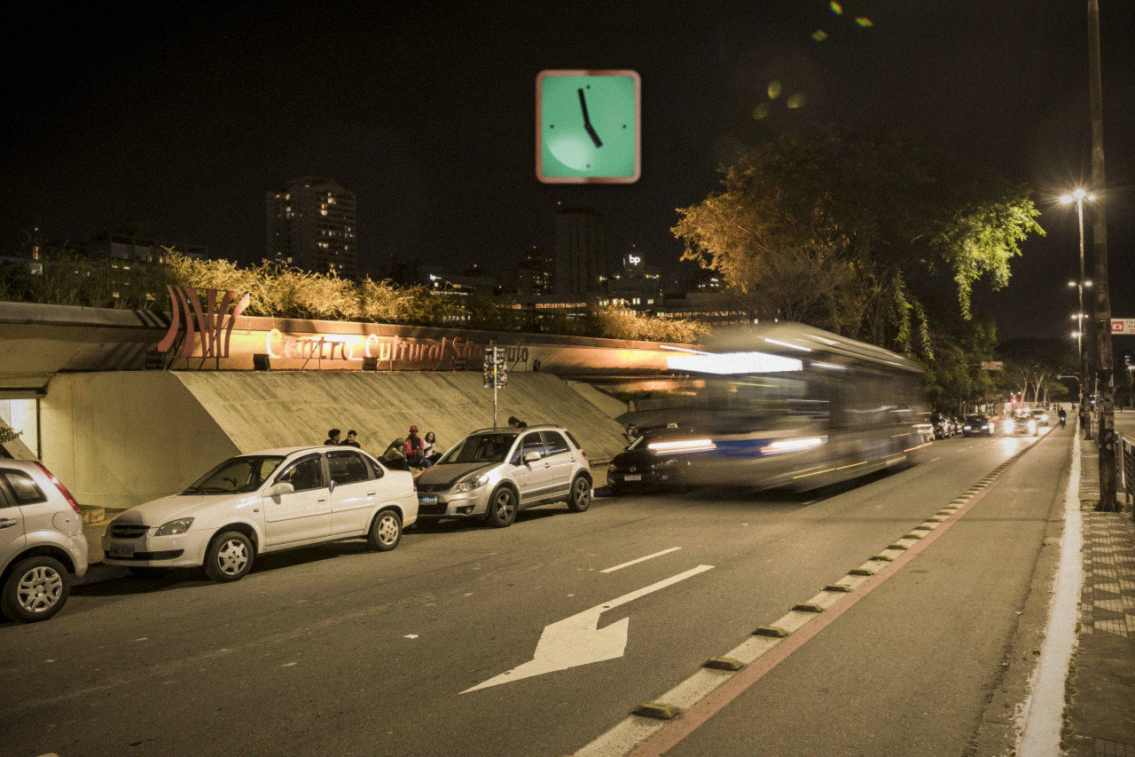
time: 4:58
